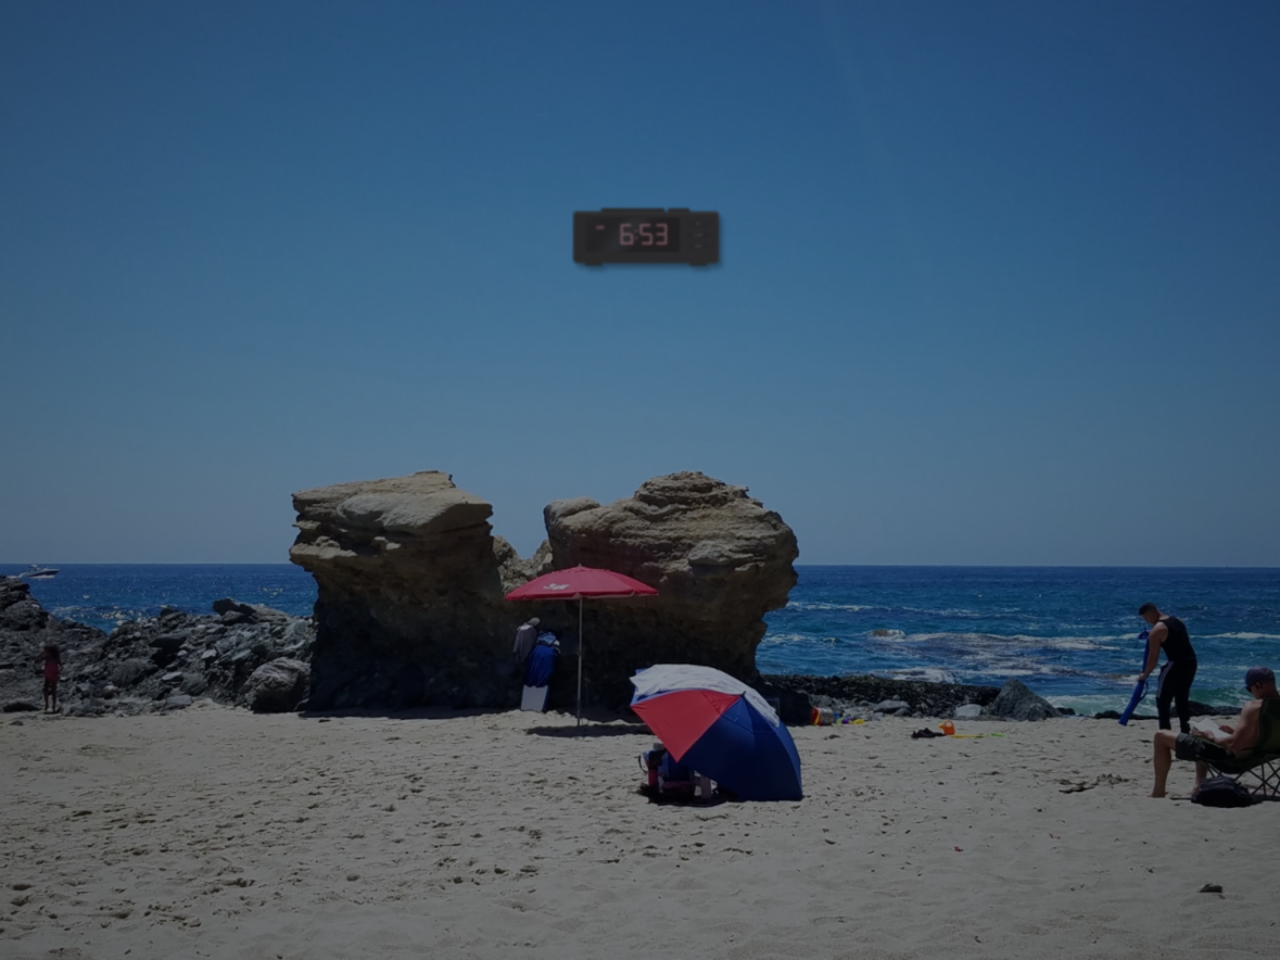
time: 6:53
